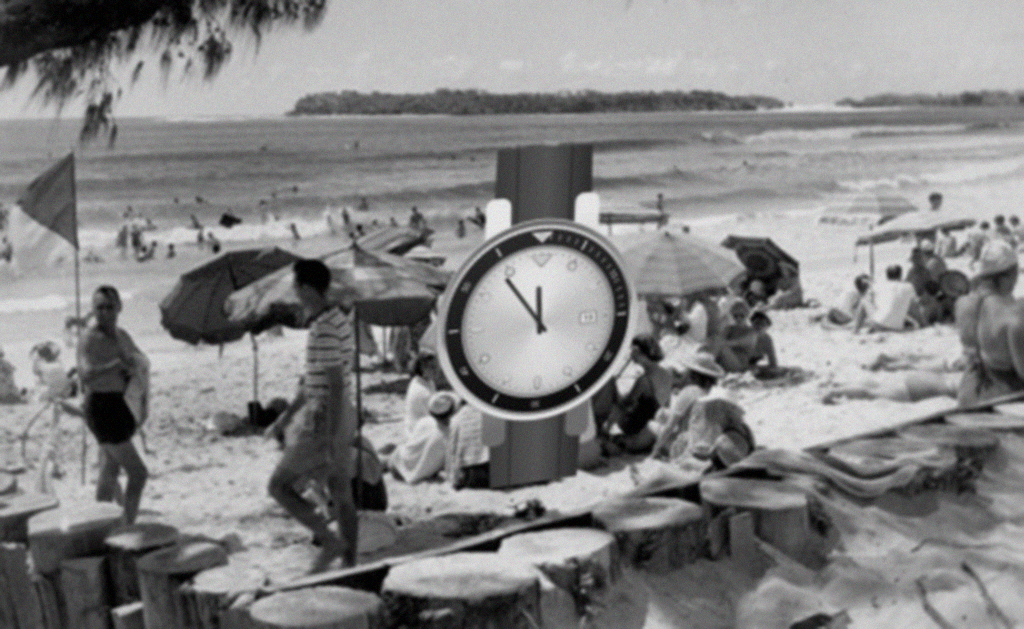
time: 11:54
